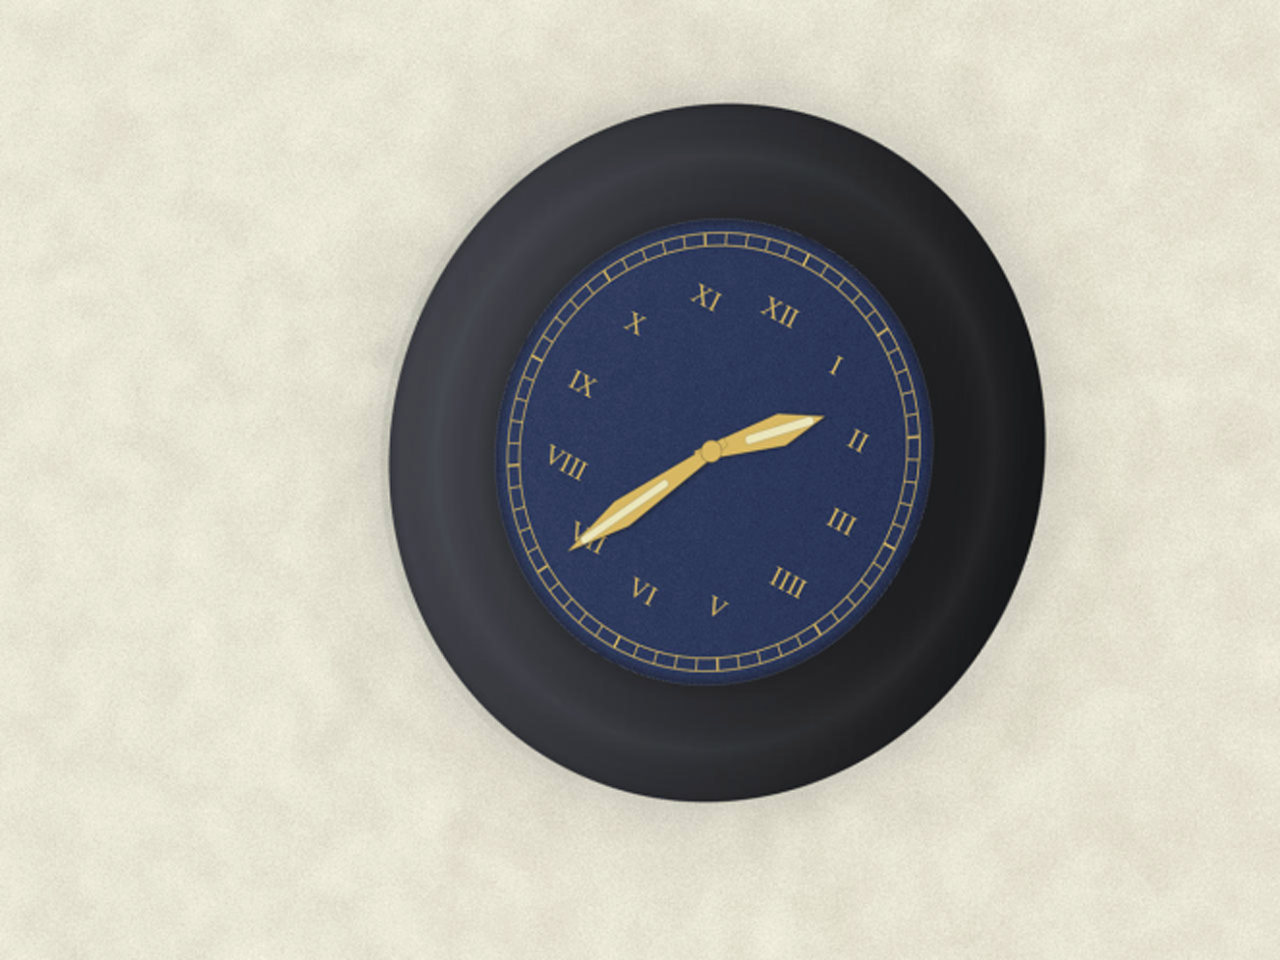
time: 1:35
